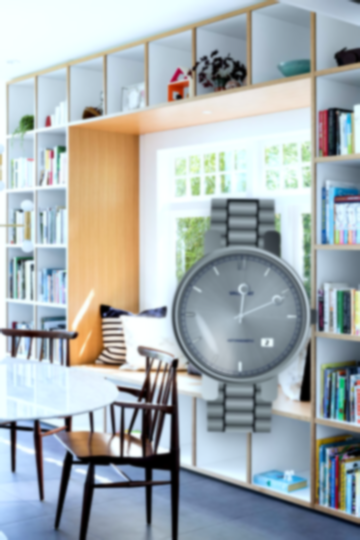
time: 12:11
